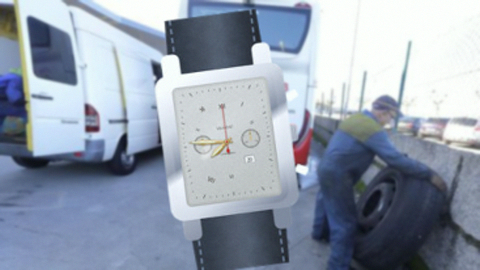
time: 7:46
